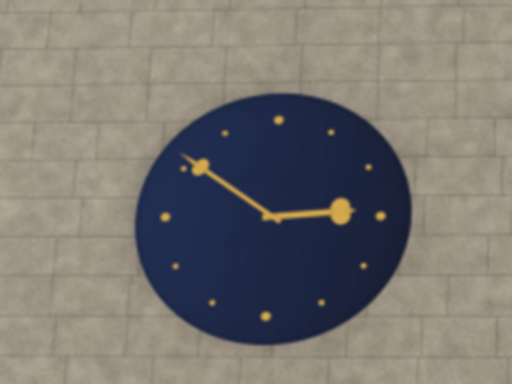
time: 2:51
